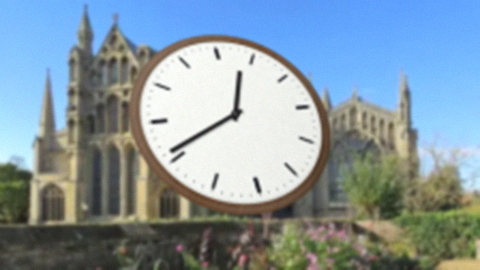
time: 12:41
